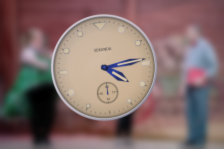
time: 4:14
